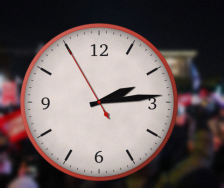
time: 2:13:55
